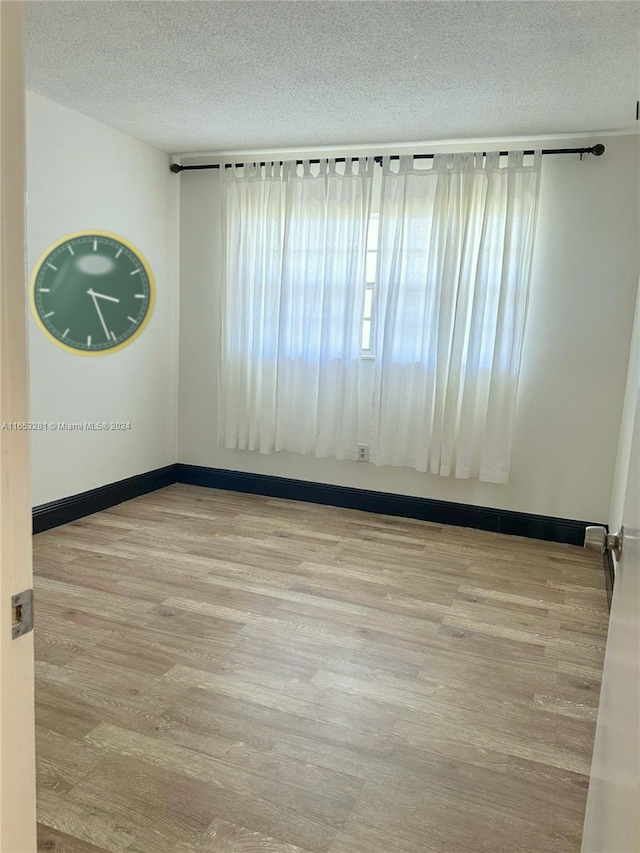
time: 3:26
